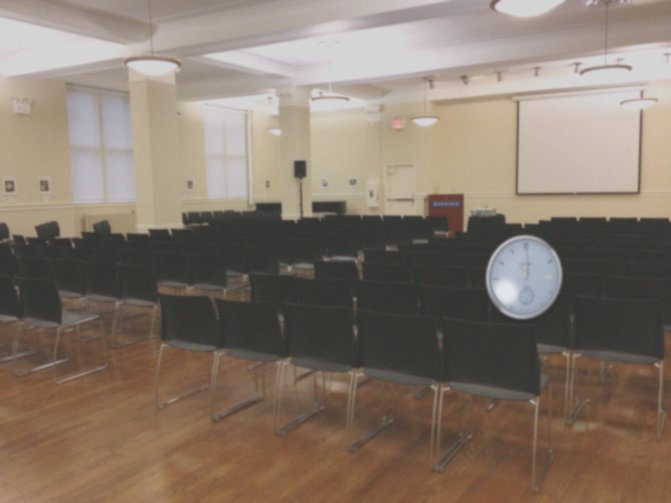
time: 11:00
